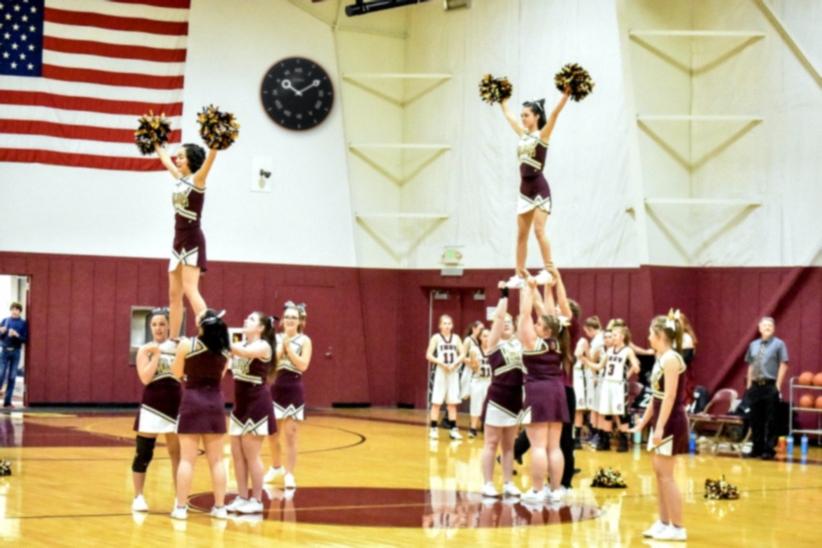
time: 10:10
